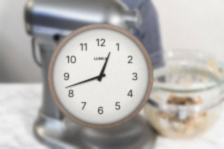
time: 12:42
